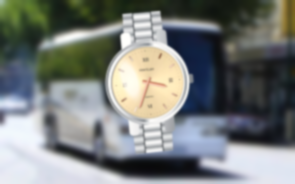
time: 3:34
